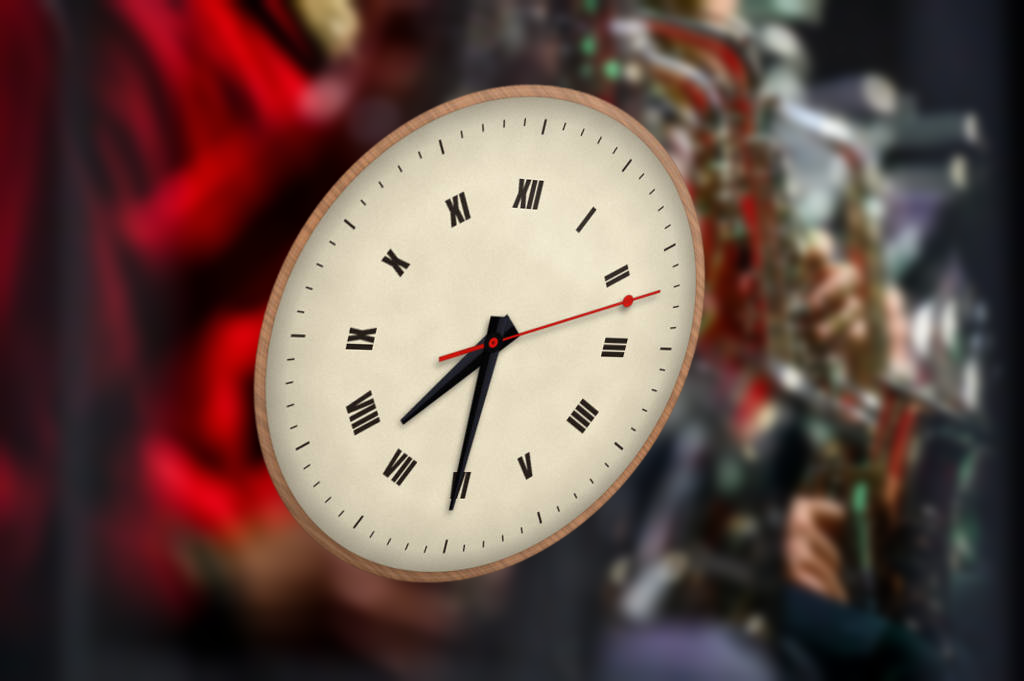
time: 7:30:12
